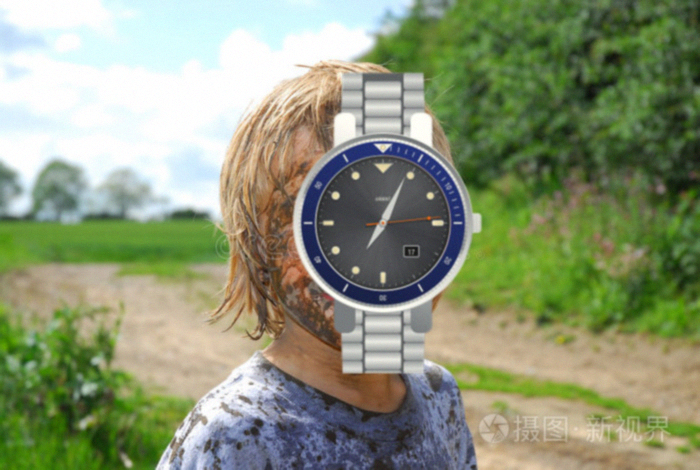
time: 7:04:14
